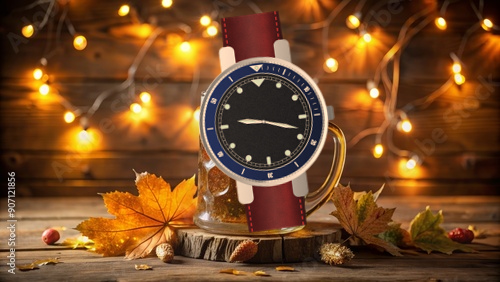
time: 9:18
